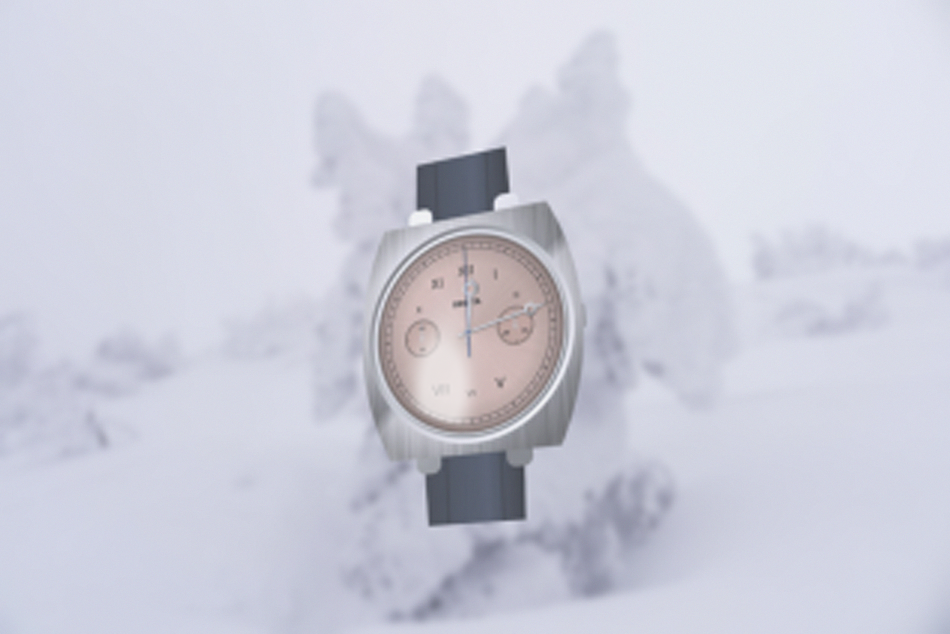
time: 12:13
